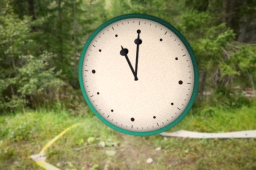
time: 11:00
